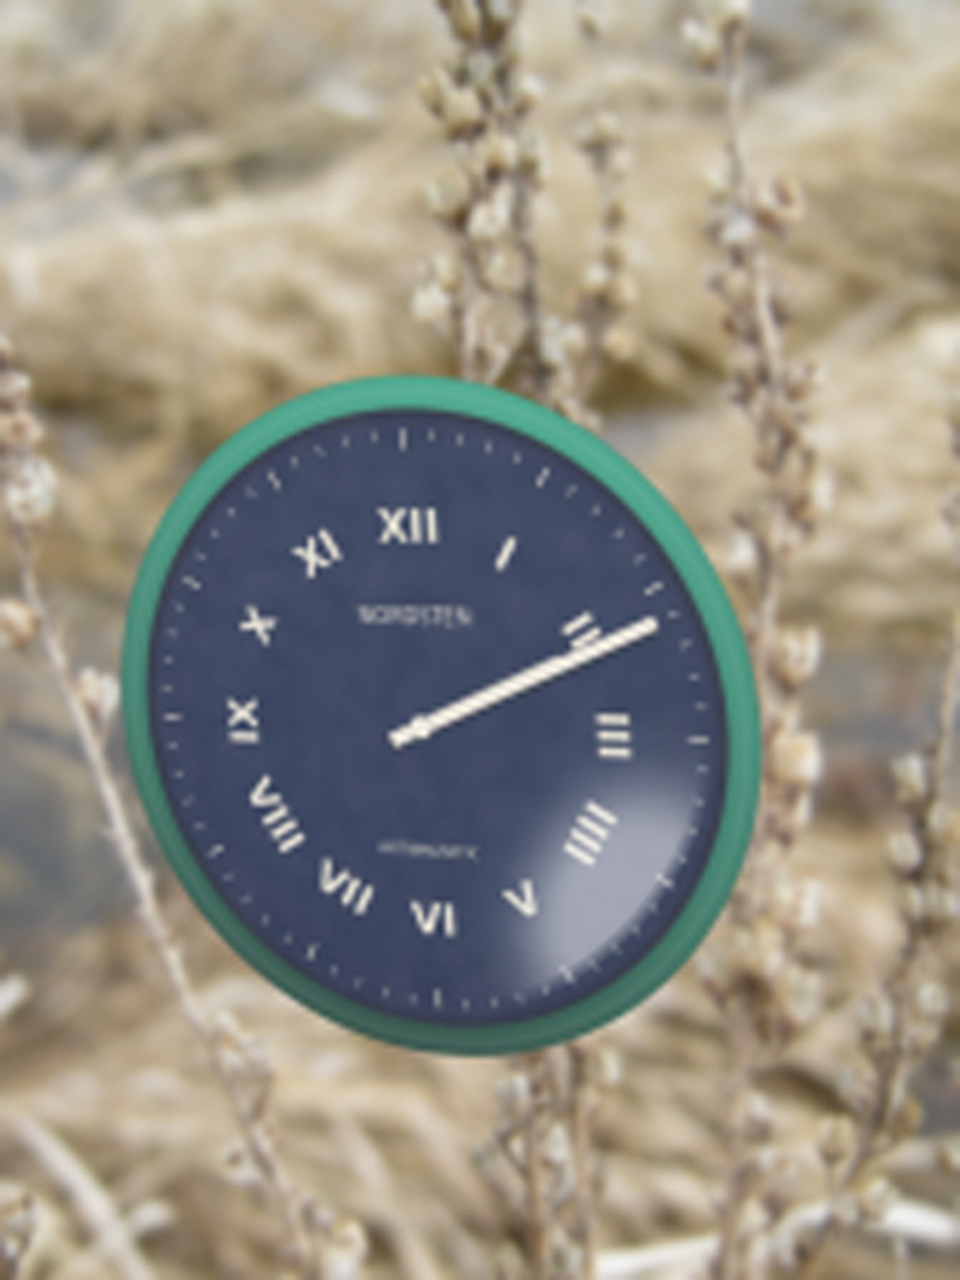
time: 2:11
